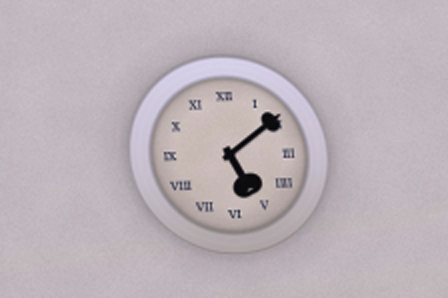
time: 5:09
